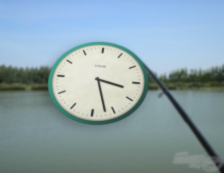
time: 3:27
